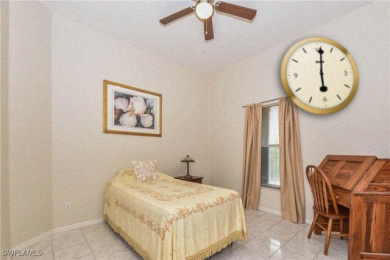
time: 6:01
